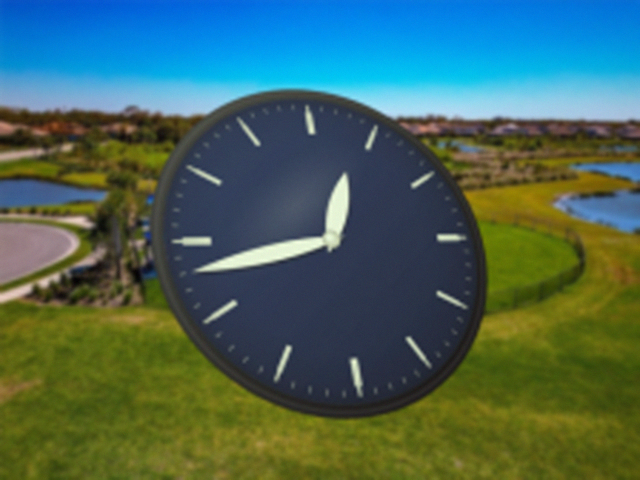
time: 12:43
